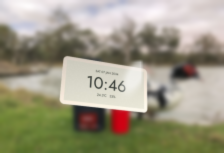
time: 10:46
